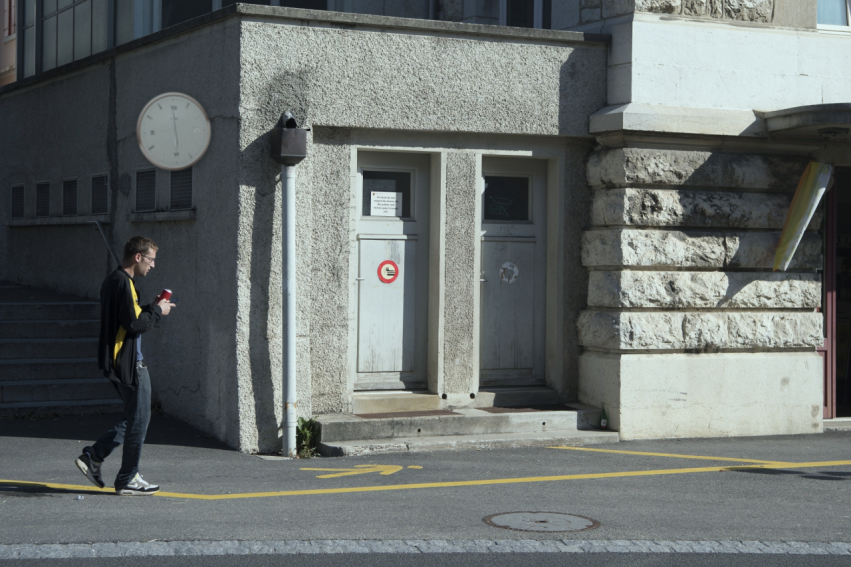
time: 5:59
